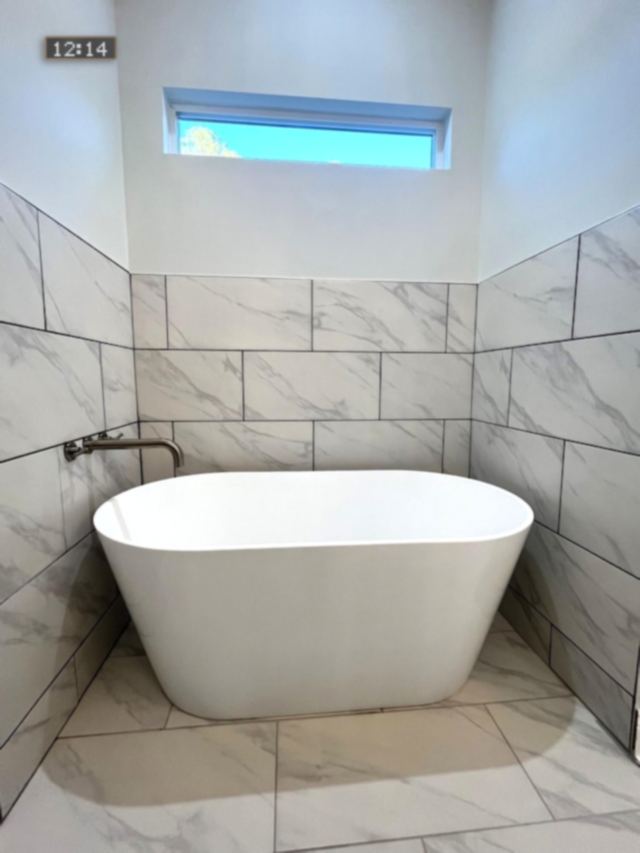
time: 12:14
